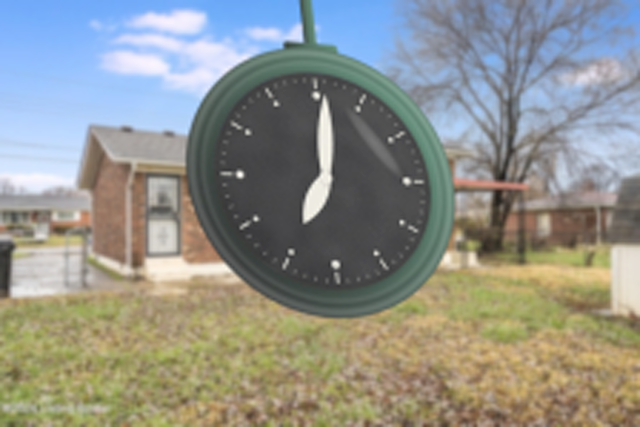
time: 7:01
